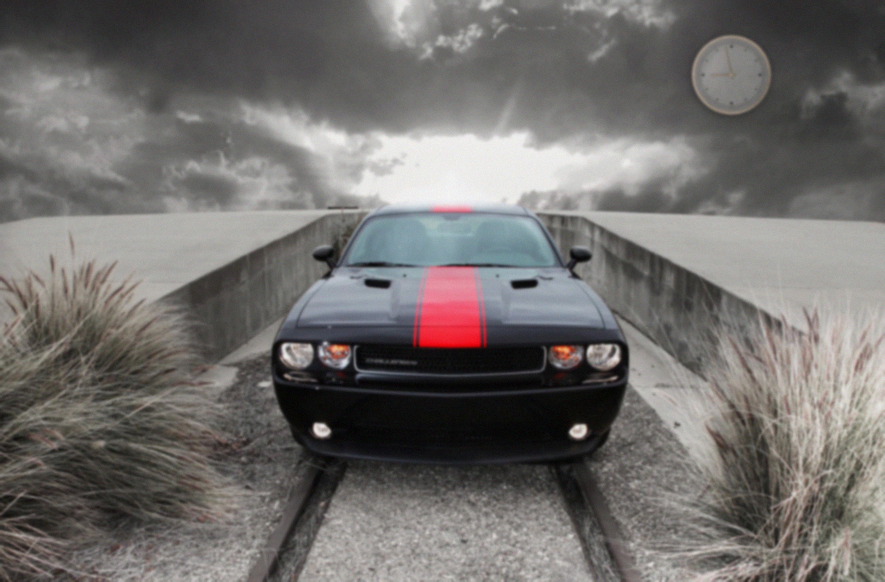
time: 8:58
